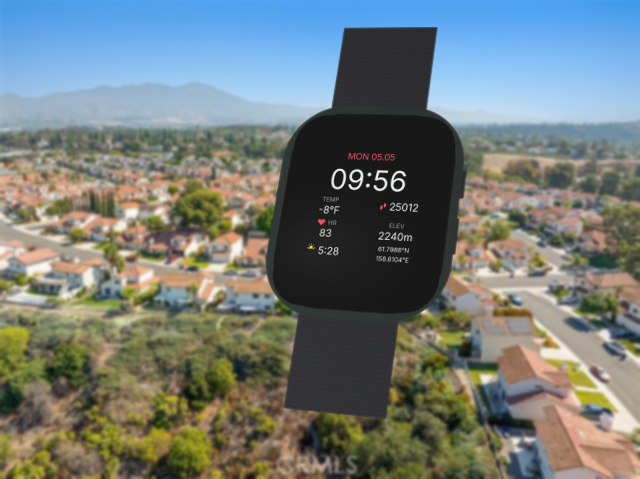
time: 9:56
